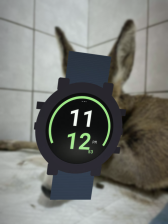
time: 11:12
